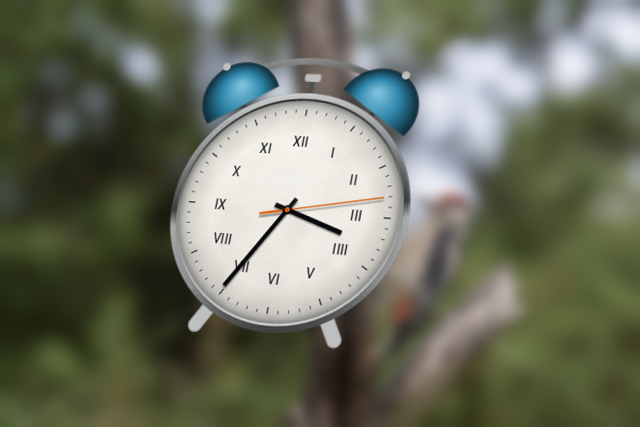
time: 3:35:13
